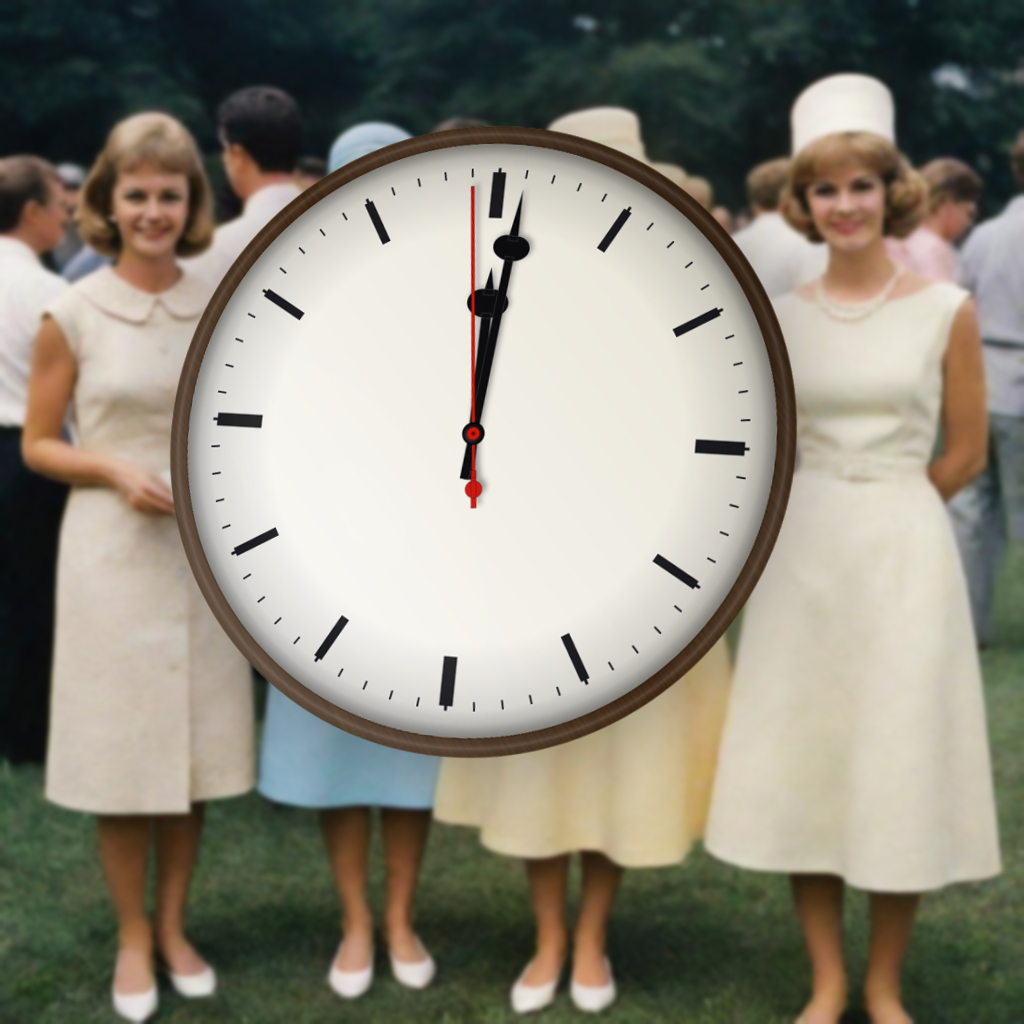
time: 12:00:59
